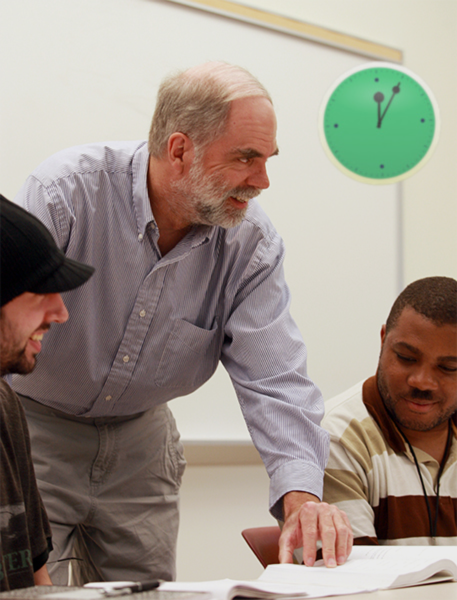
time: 12:05
